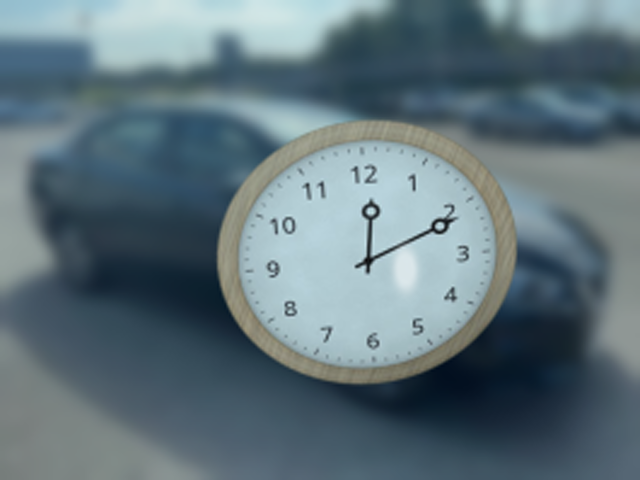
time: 12:11
